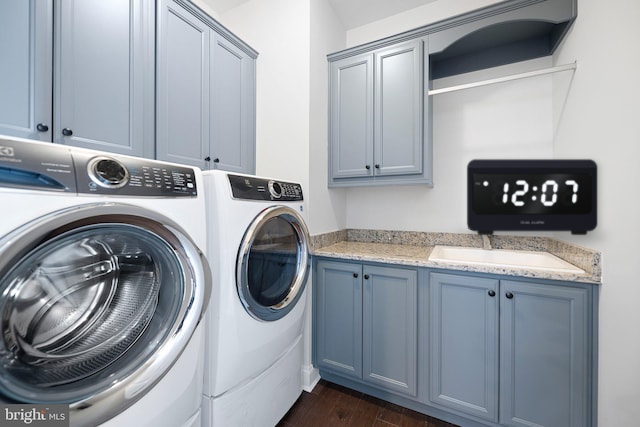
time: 12:07
